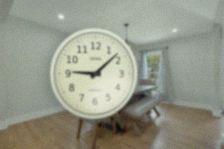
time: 9:08
